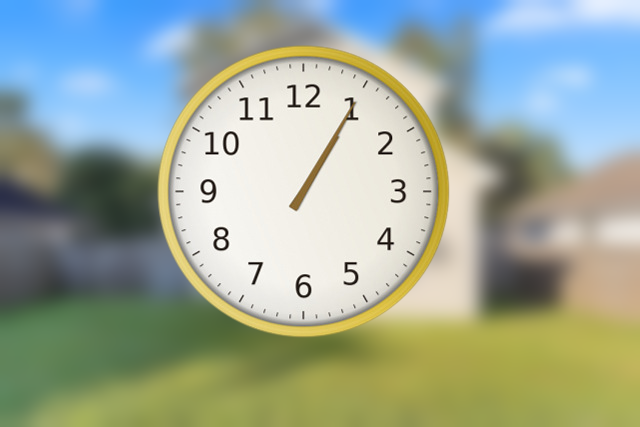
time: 1:05
